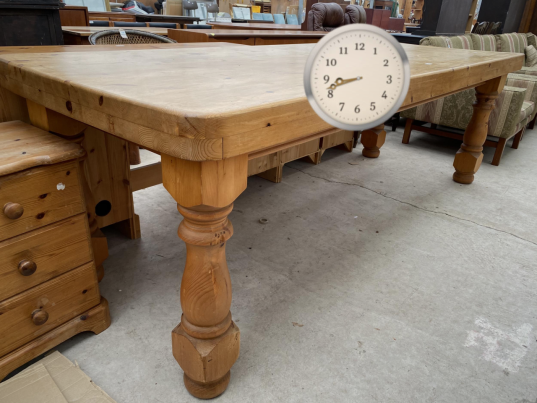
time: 8:42
